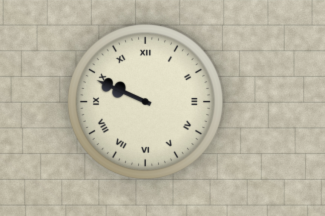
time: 9:49
